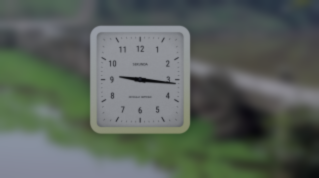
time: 9:16
